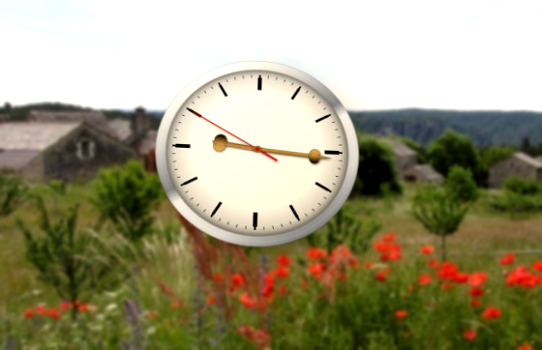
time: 9:15:50
